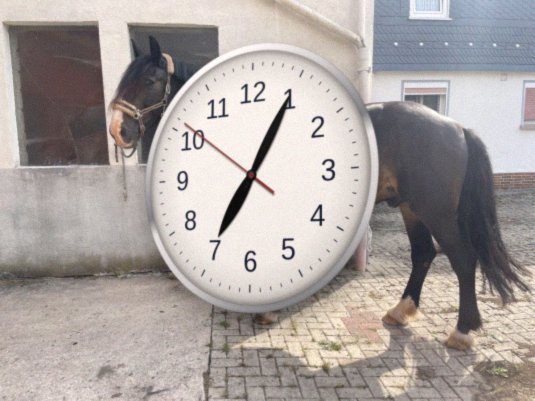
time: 7:04:51
